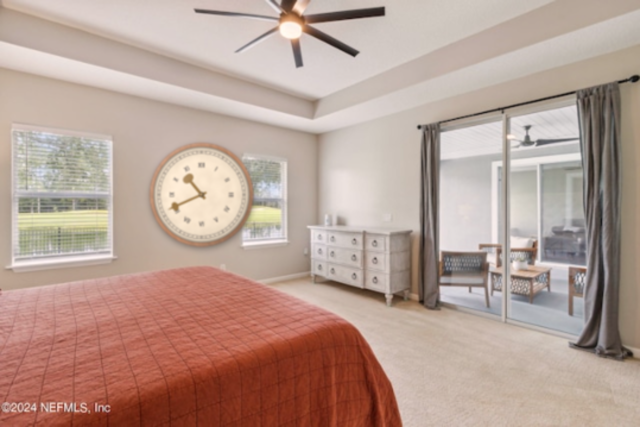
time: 10:41
